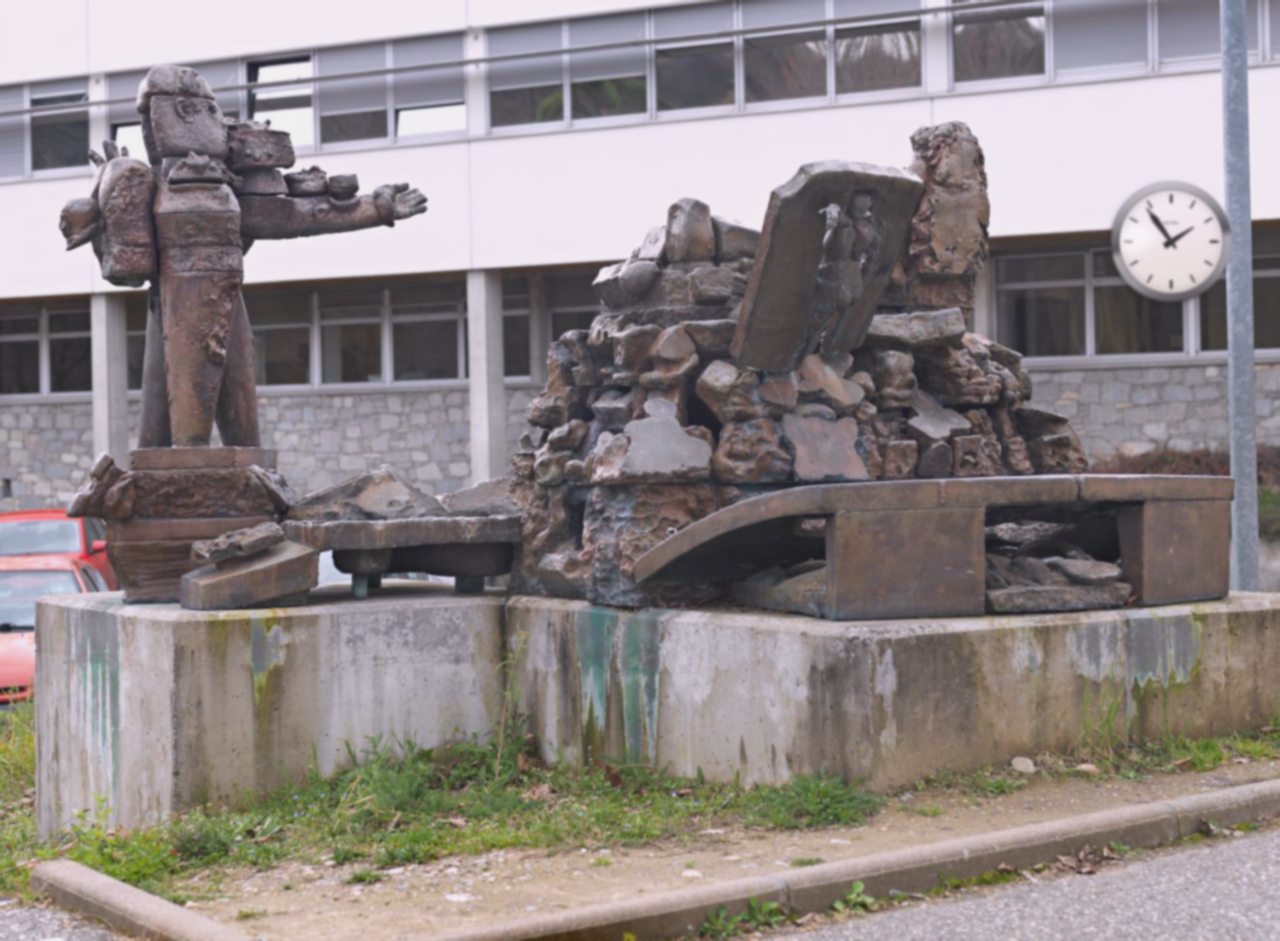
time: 1:54
